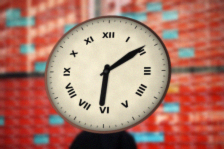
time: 6:09
